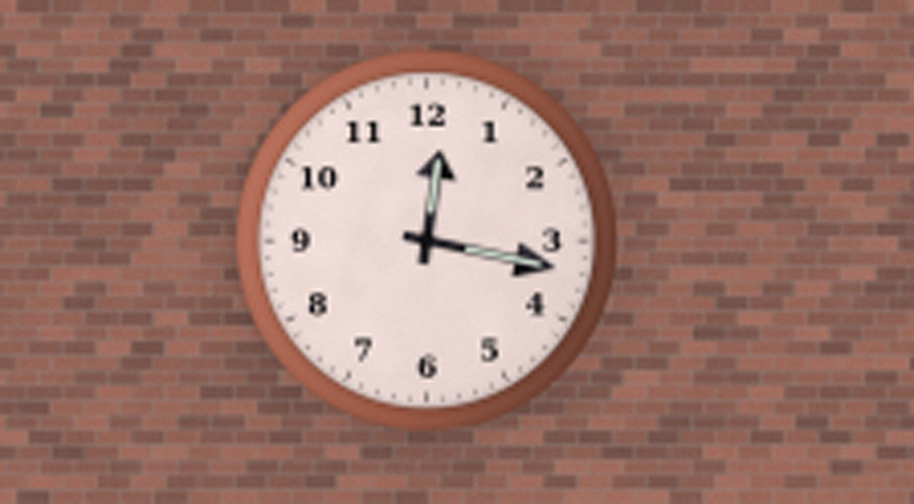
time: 12:17
